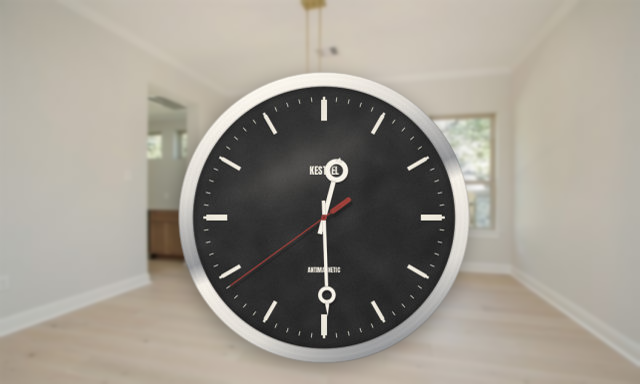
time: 12:29:39
